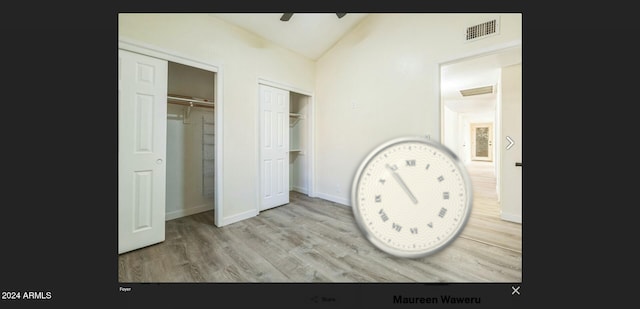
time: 10:54
